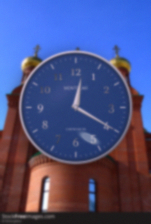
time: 12:20
